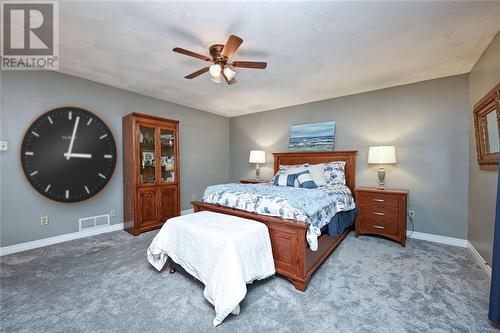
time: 3:02
